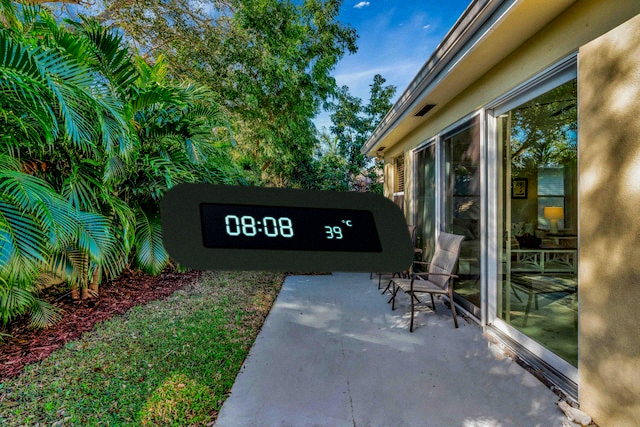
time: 8:08
